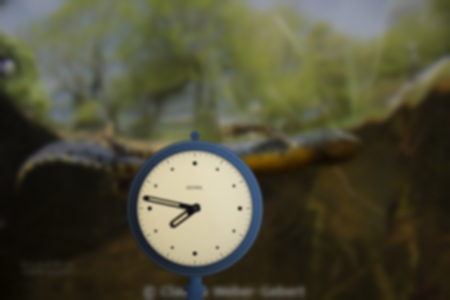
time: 7:47
